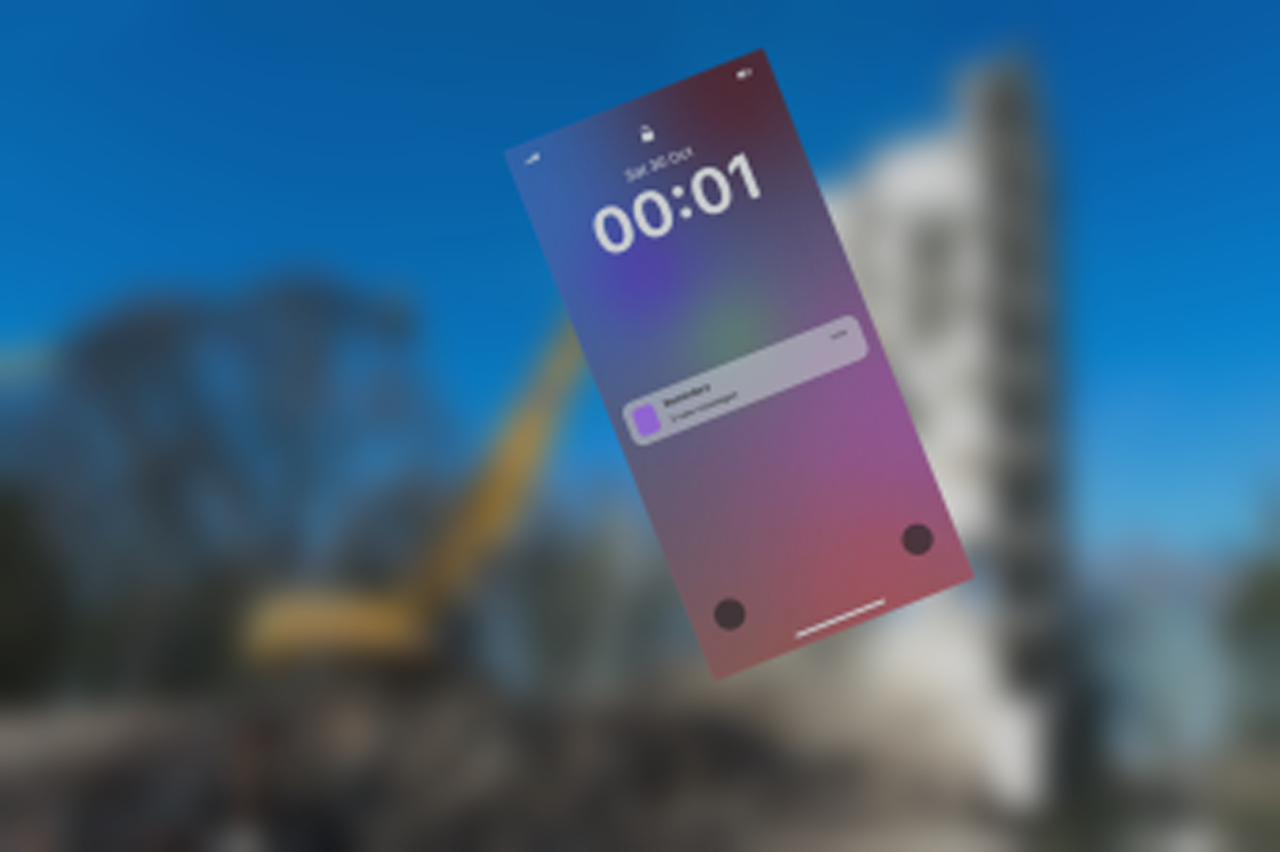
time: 0:01
